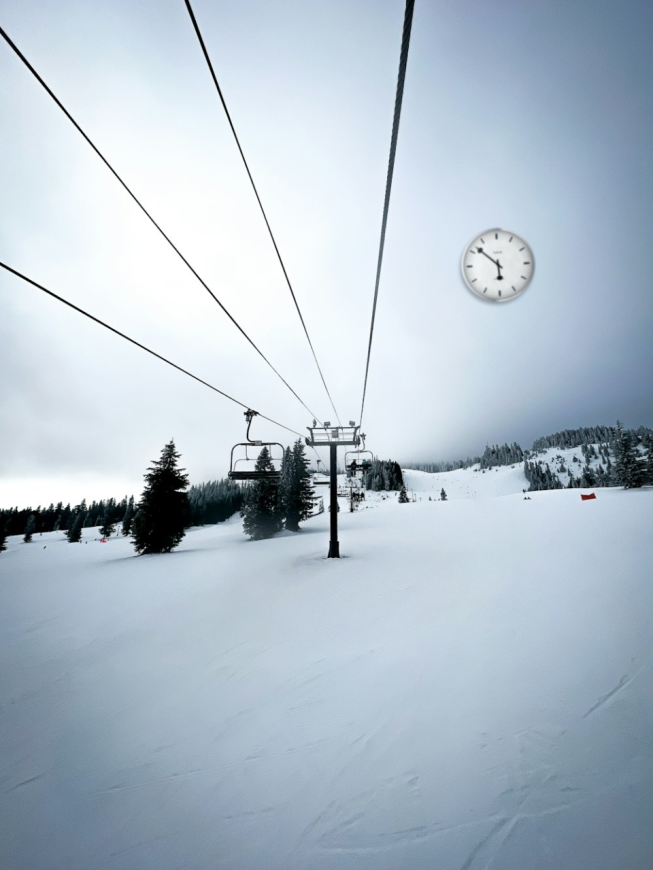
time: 5:52
